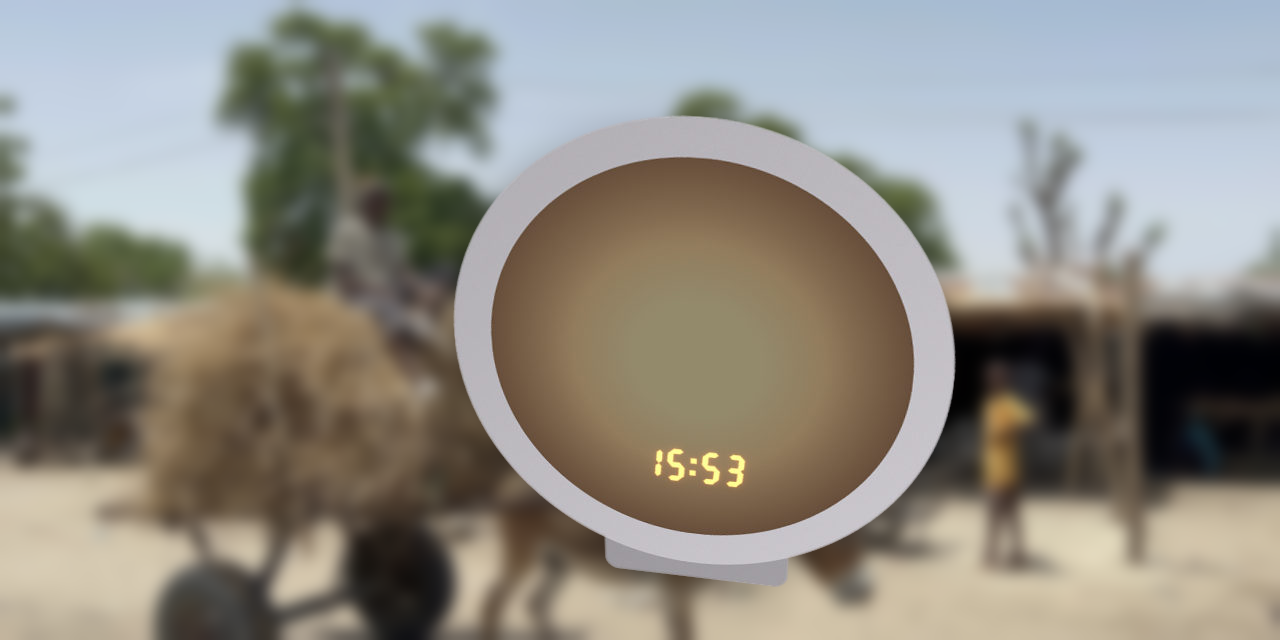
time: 15:53
